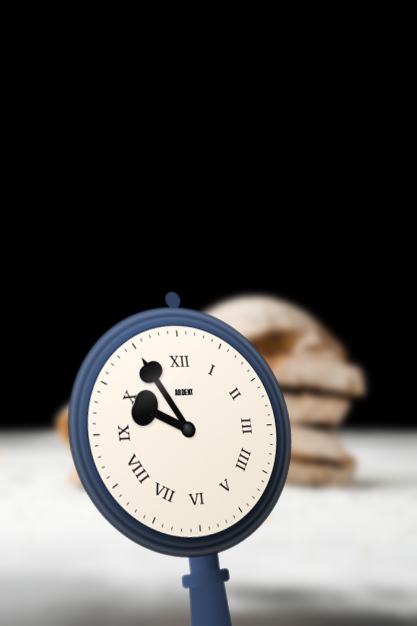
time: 9:55
